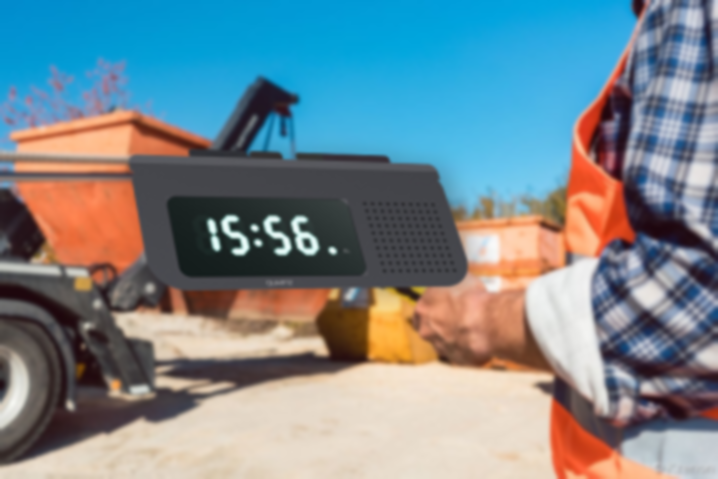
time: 15:56
